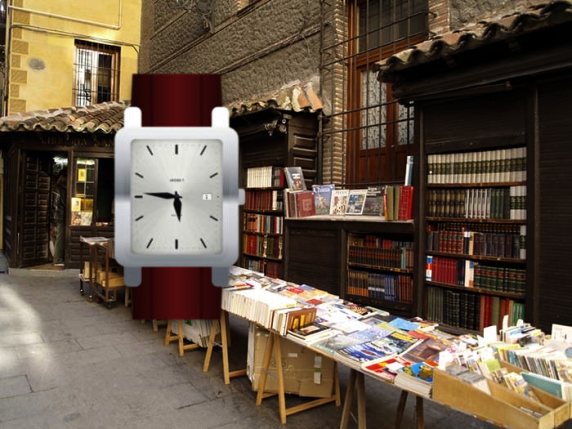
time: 5:46
